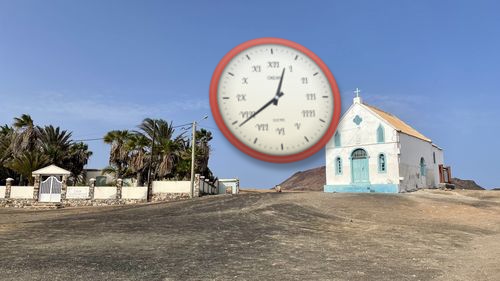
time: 12:39
